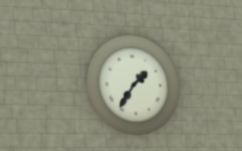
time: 1:36
